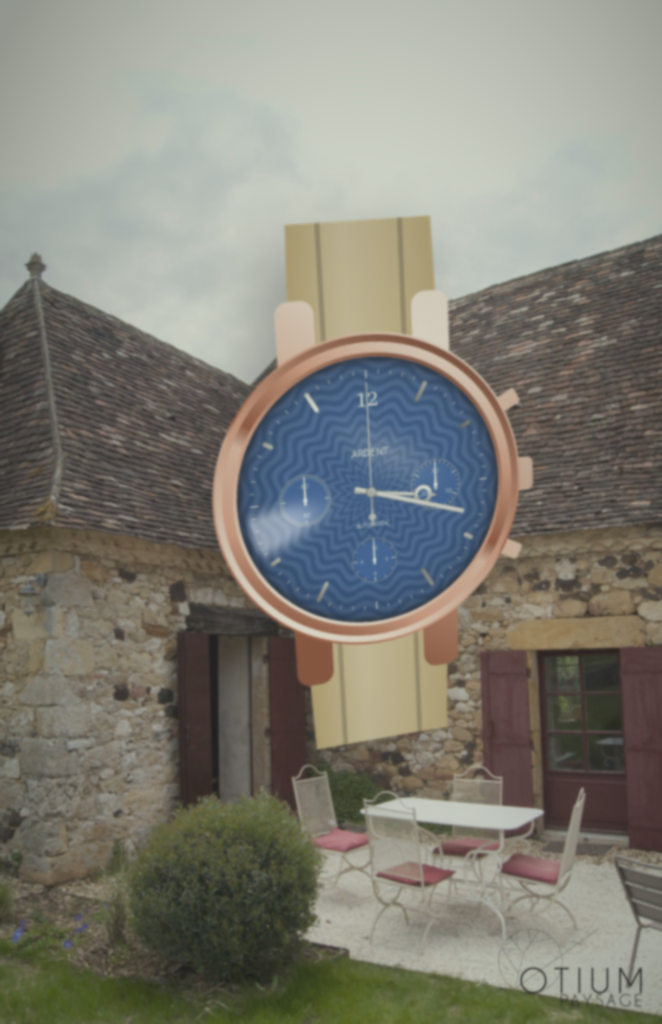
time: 3:18
